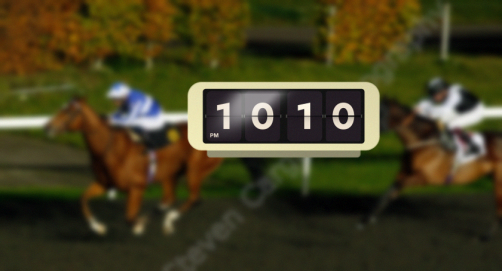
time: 10:10
